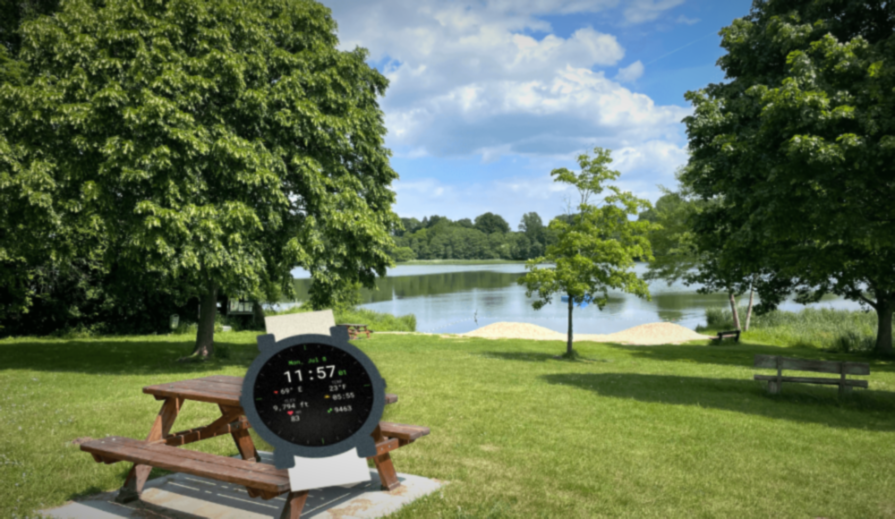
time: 11:57
